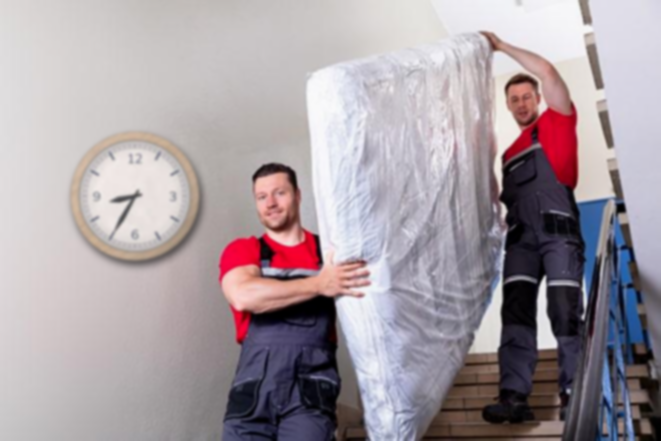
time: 8:35
